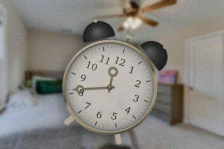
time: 11:41
